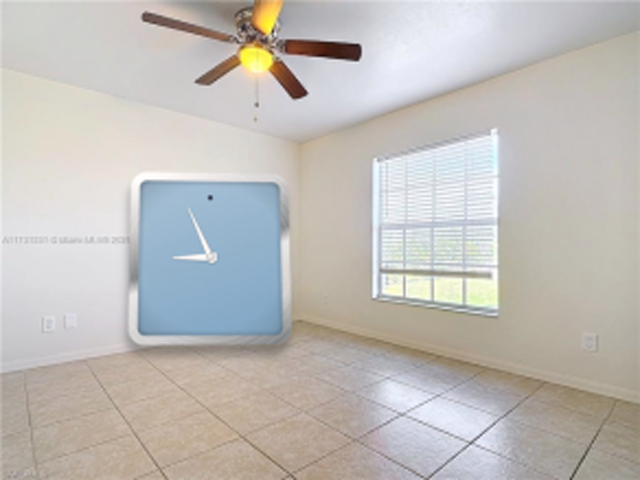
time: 8:56
